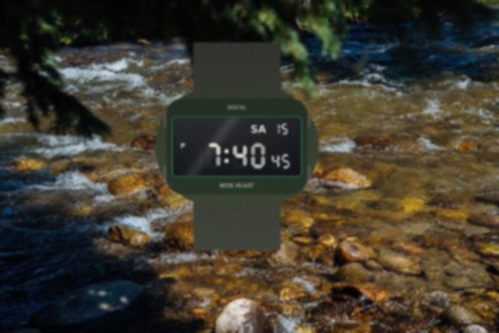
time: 7:40:45
